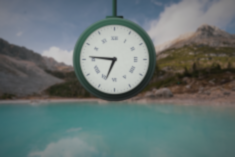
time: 6:46
